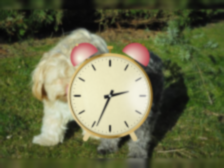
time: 2:34
